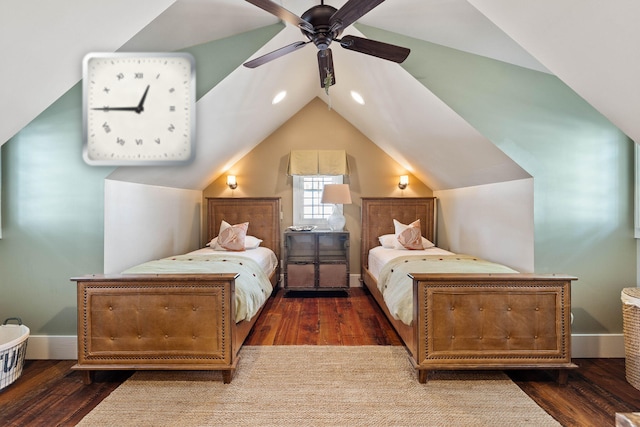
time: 12:45
